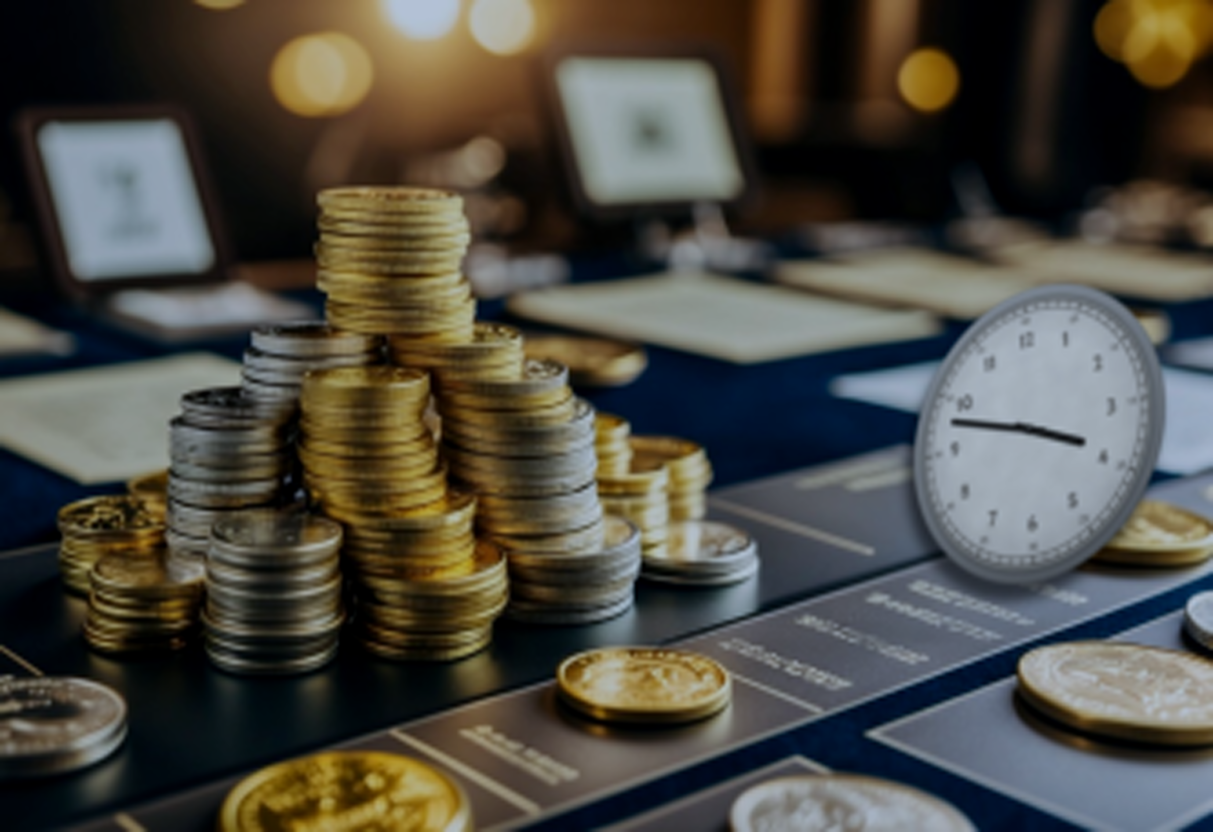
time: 3:48
